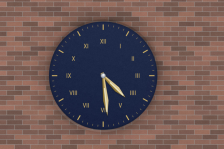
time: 4:29
